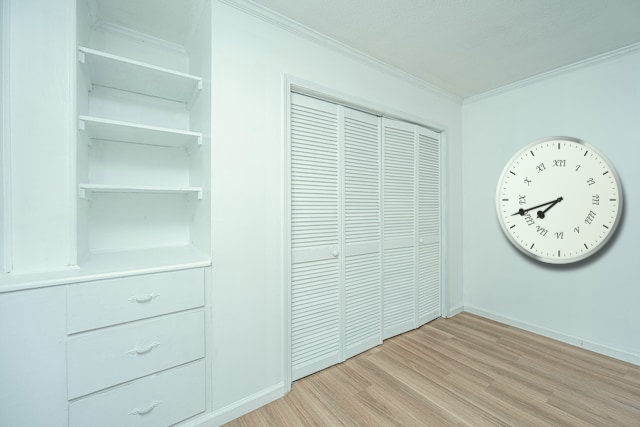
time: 7:42
